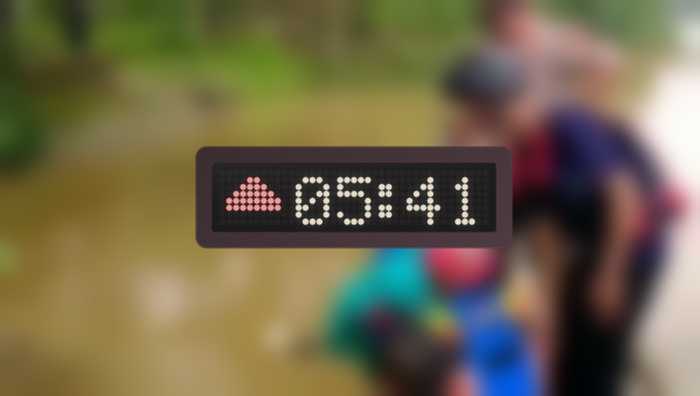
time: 5:41
